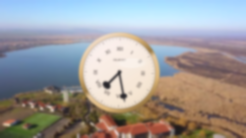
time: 7:28
